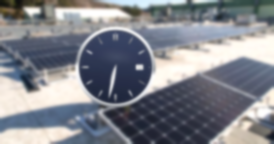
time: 6:32
